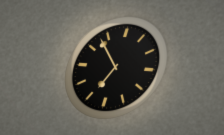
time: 6:53
